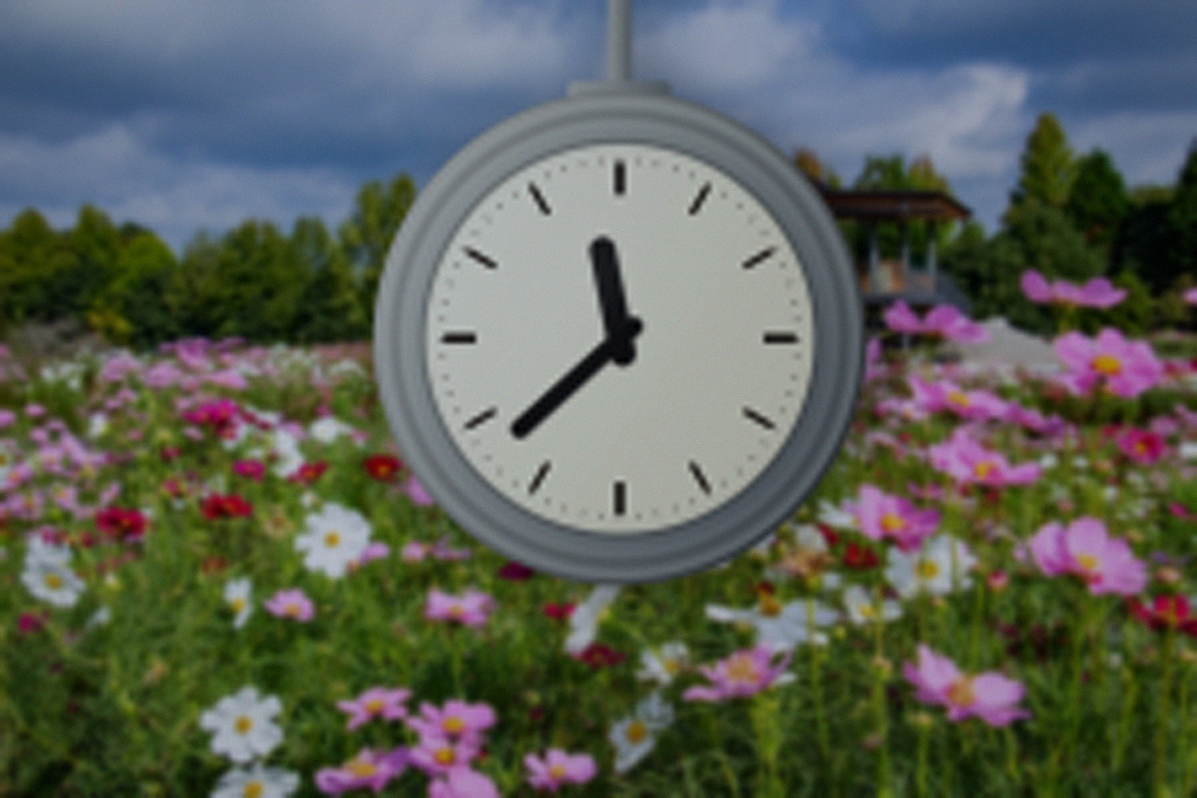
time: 11:38
